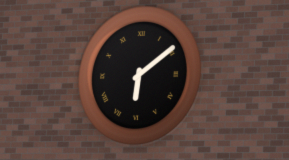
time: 6:09
